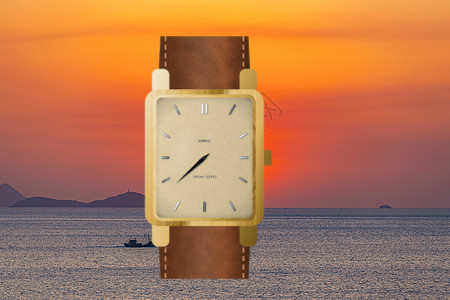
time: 7:38
